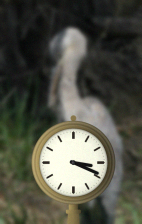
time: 3:19
